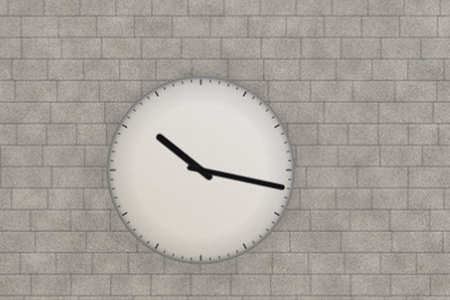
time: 10:17
